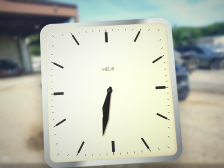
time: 6:32
